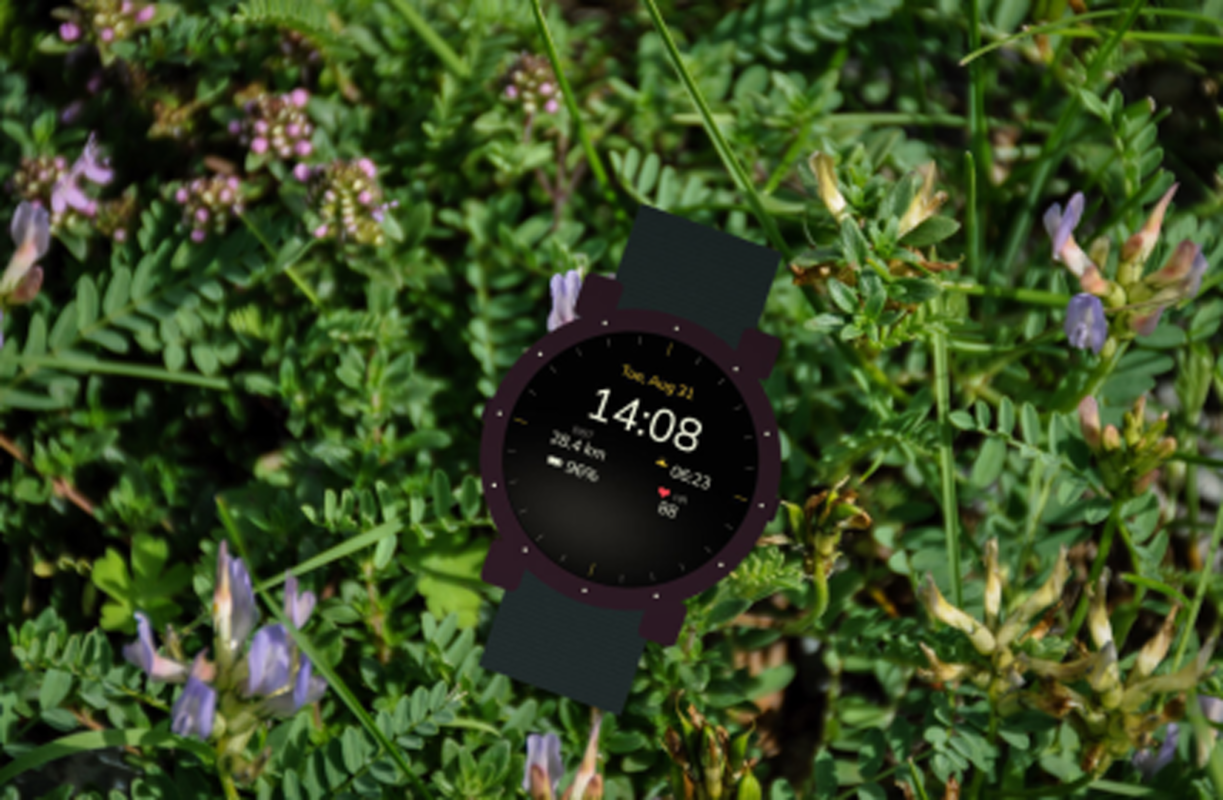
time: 14:08
